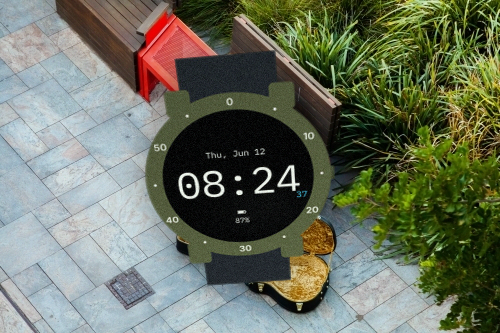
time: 8:24:37
